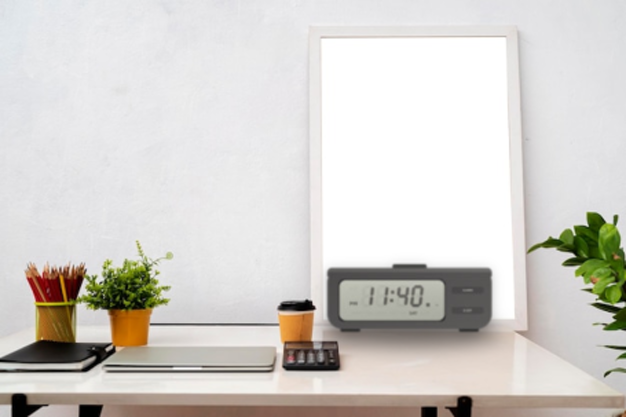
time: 11:40
